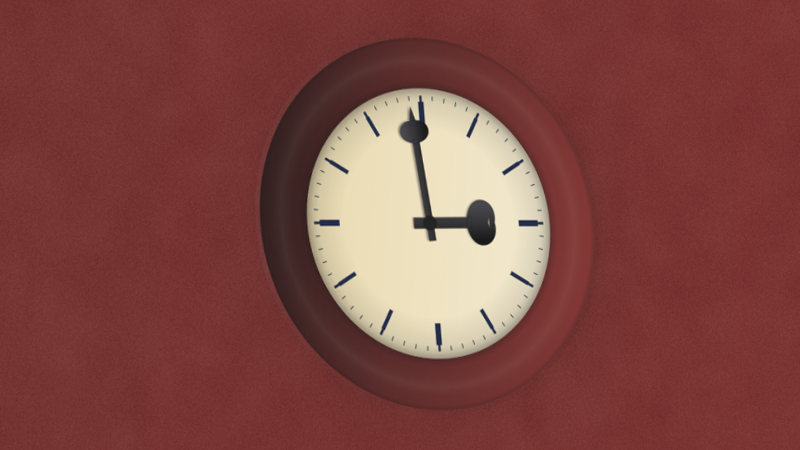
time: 2:59
